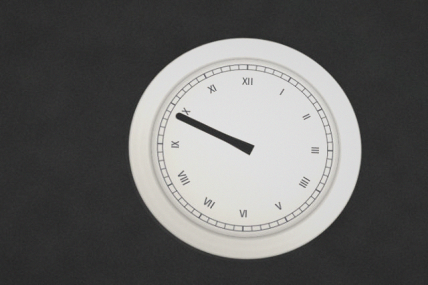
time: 9:49
